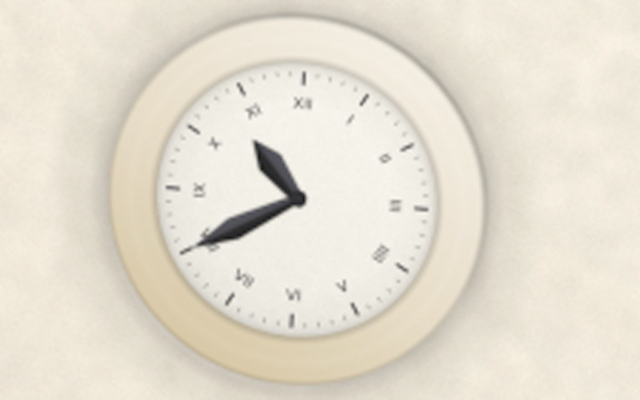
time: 10:40
